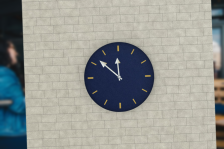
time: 11:52
